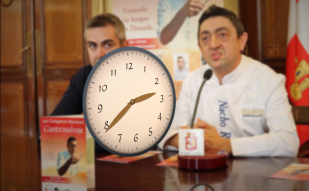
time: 2:39
